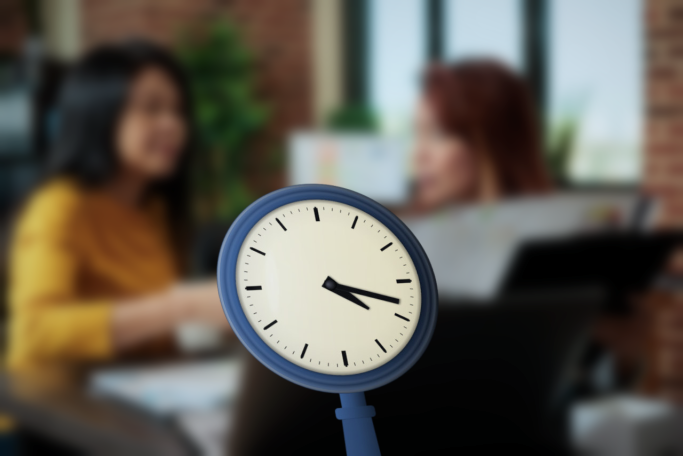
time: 4:18
